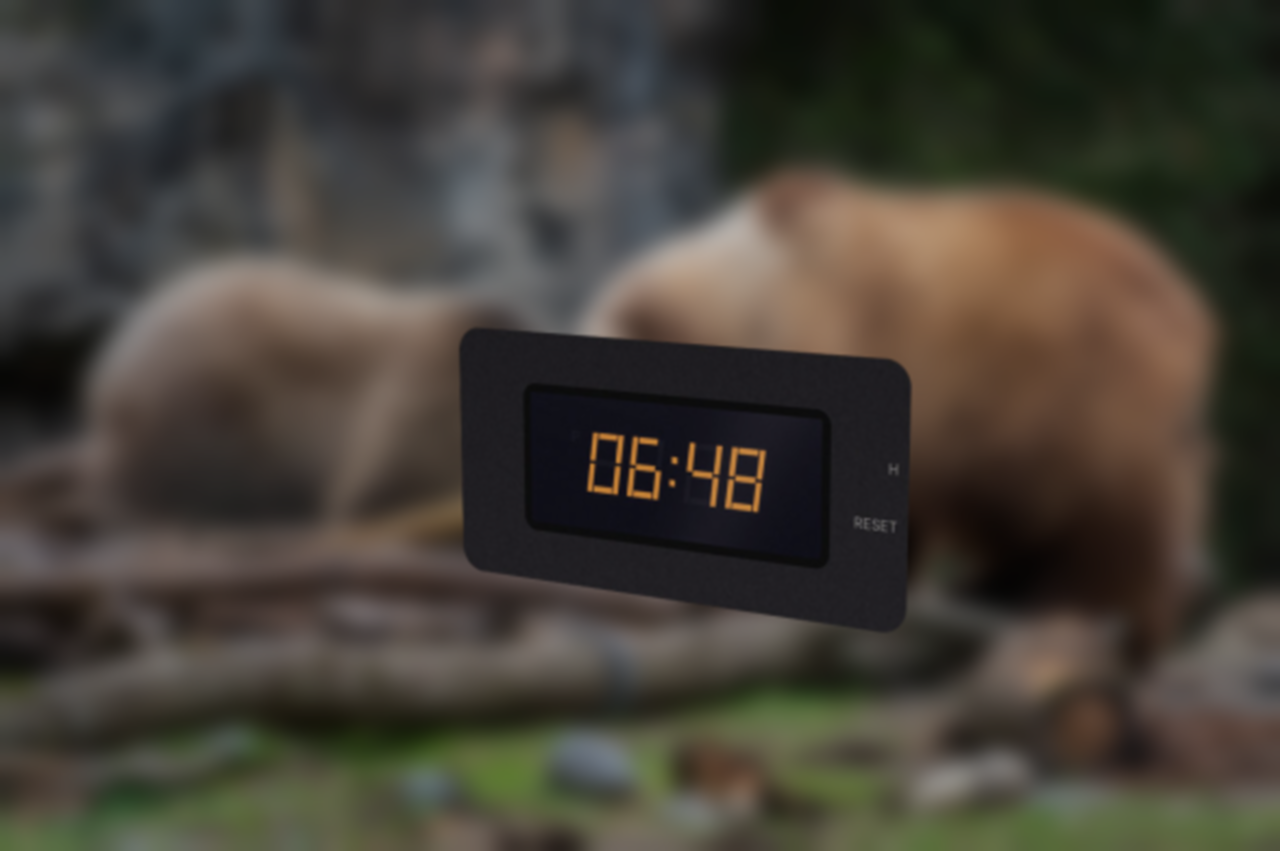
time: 6:48
